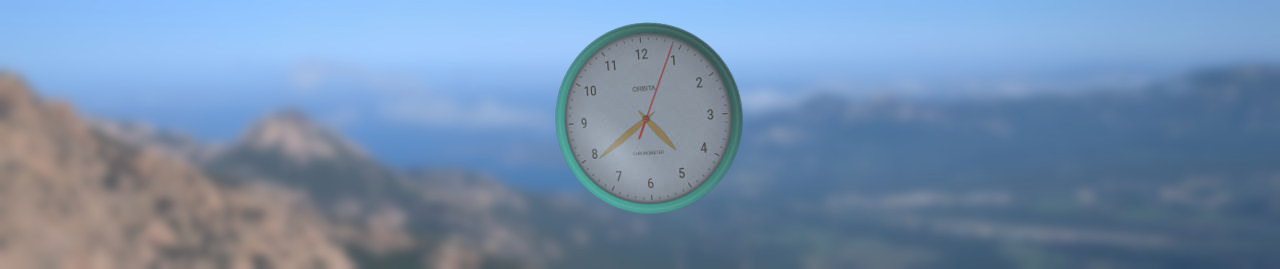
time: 4:39:04
